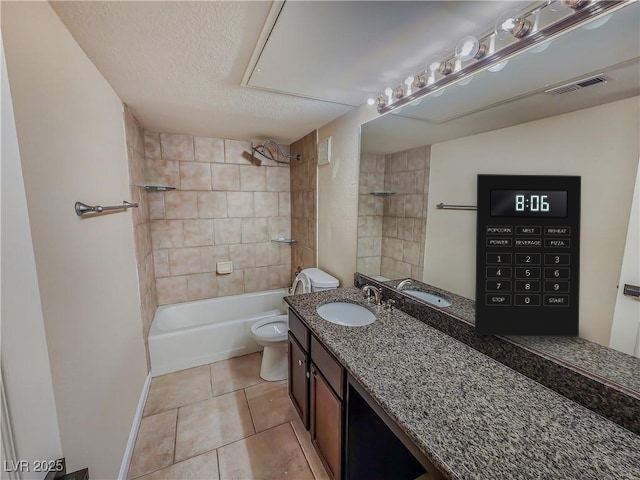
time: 8:06
